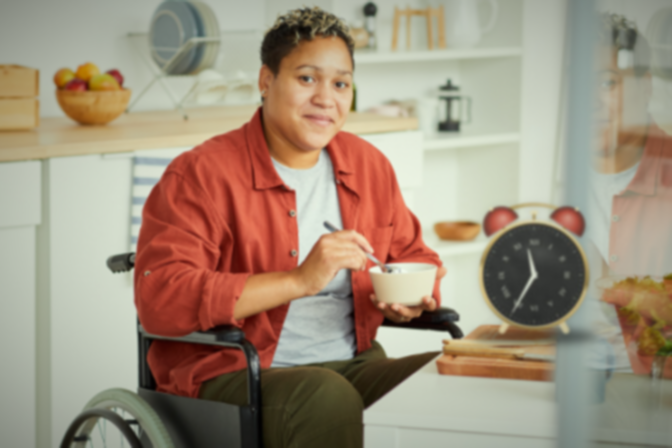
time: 11:35
